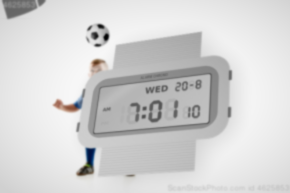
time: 7:01:10
